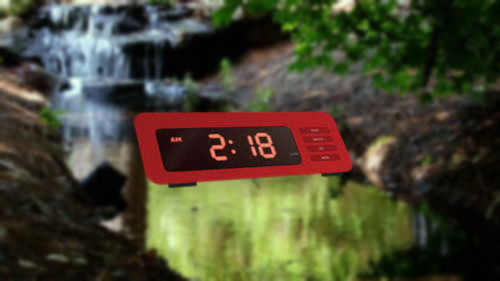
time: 2:18
